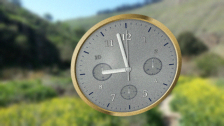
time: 8:58
